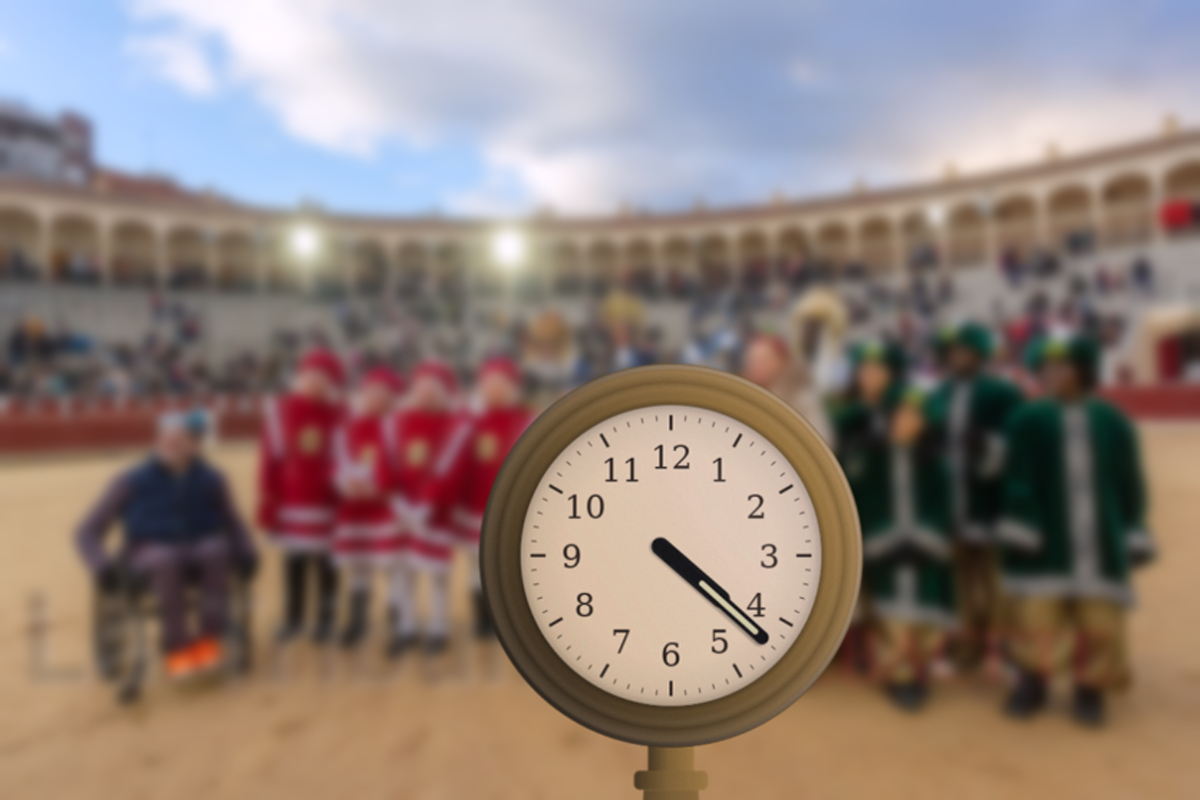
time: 4:22
